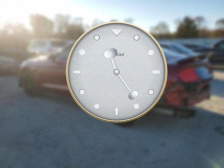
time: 11:24
